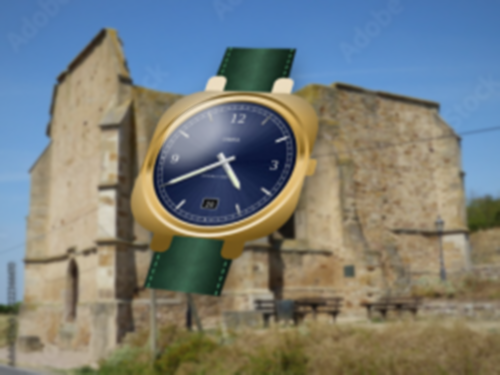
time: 4:40
